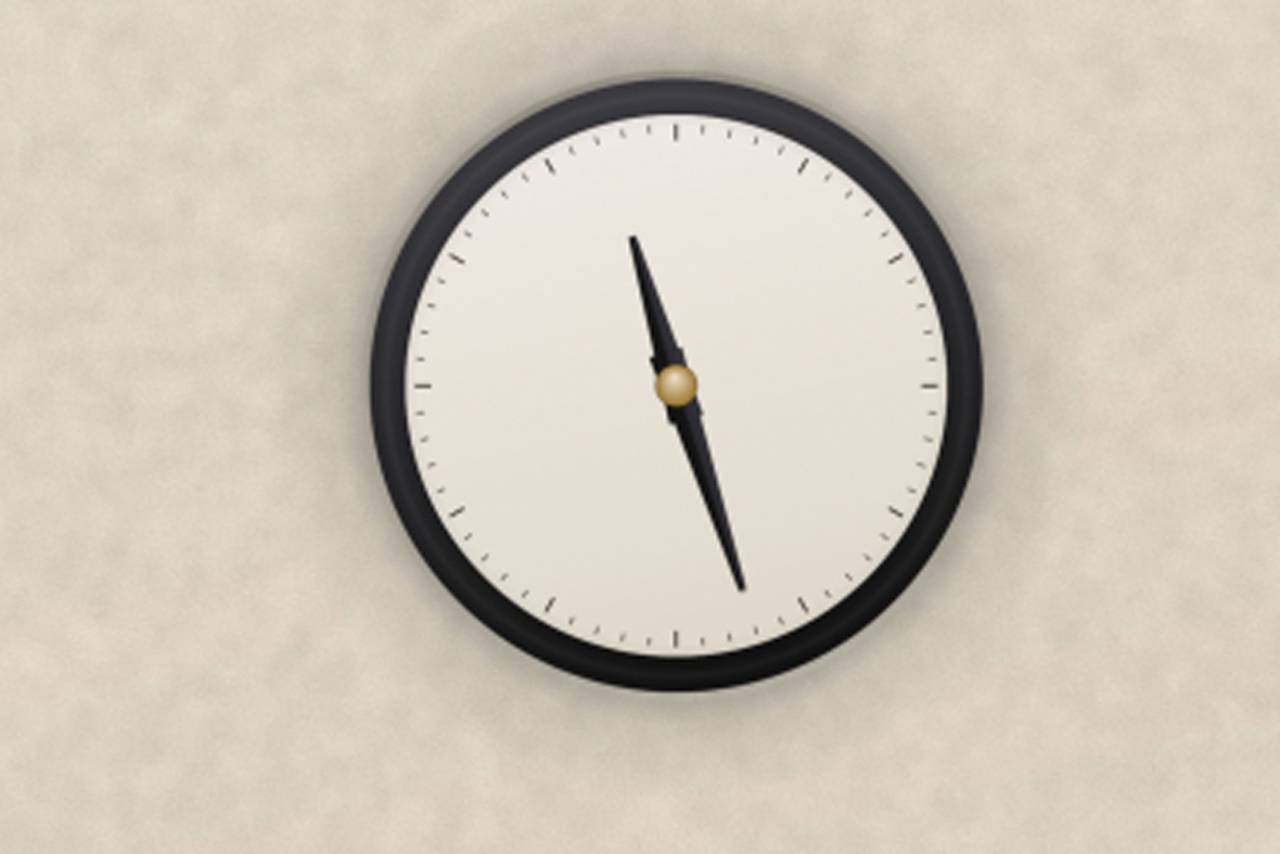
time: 11:27
